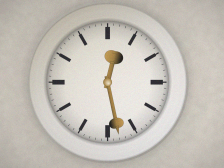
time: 12:28
